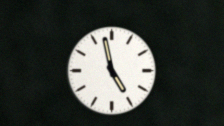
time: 4:58
